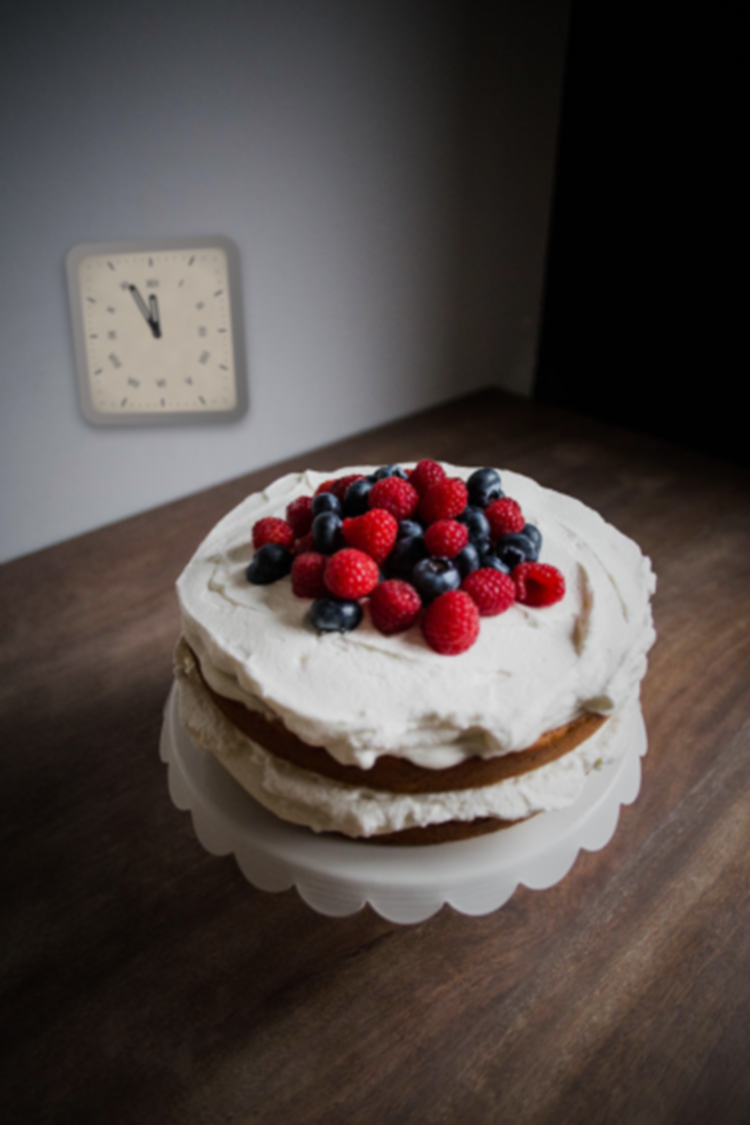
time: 11:56
